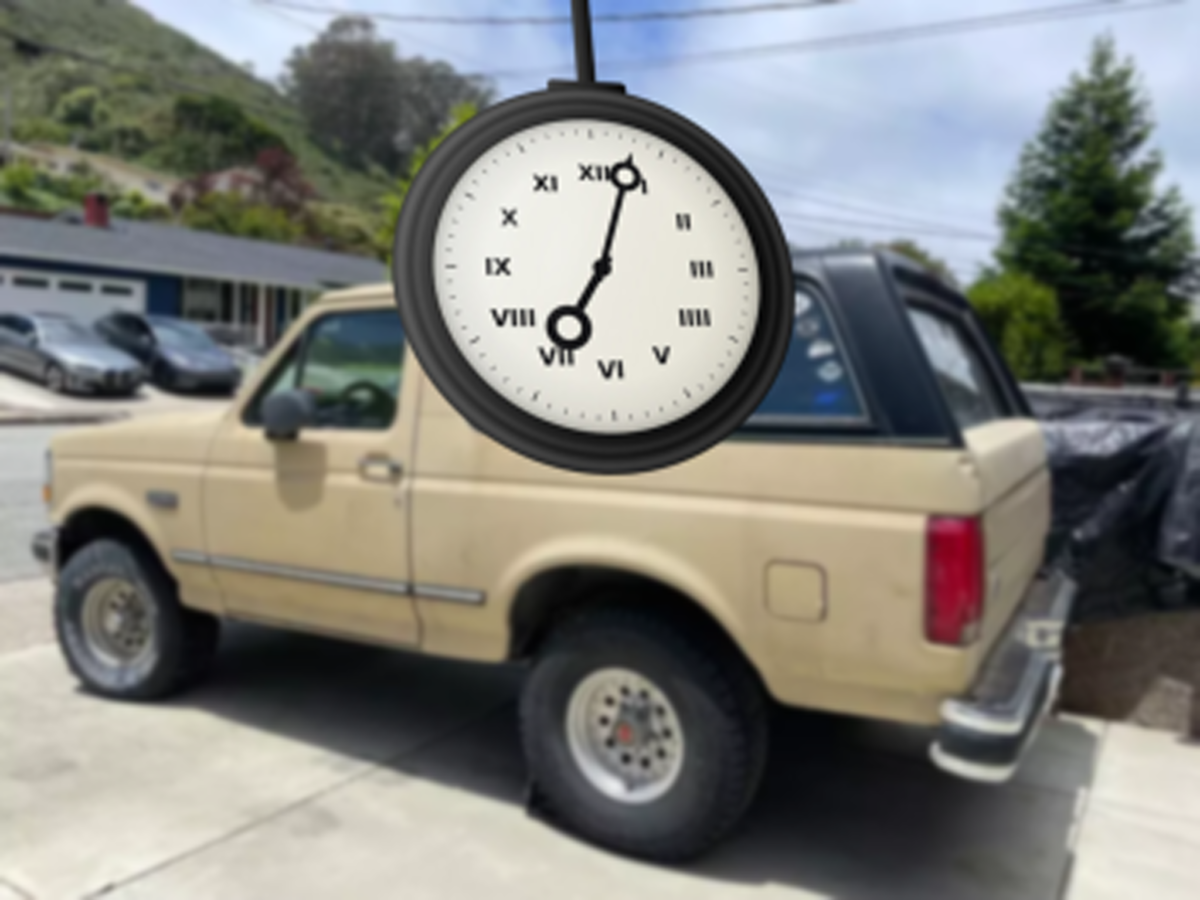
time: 7:03
